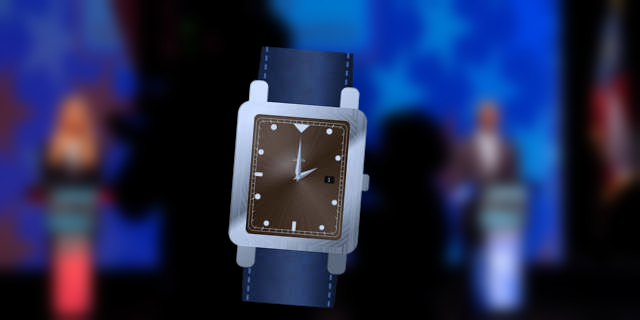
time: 2:00
